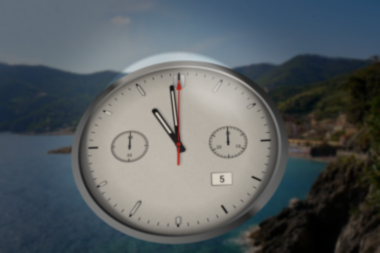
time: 10:59
